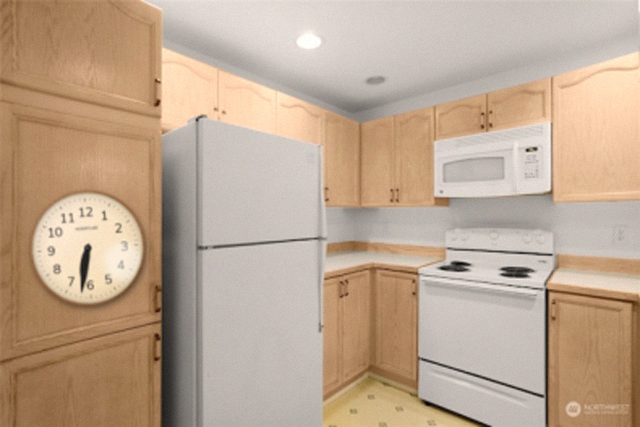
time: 6:32
